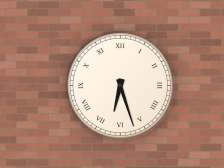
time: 6:27
